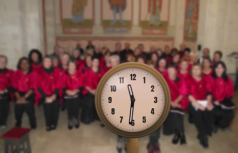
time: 11:31
